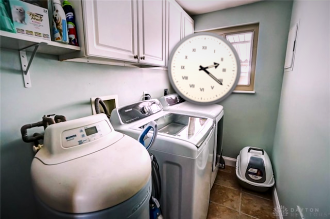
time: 2:21
